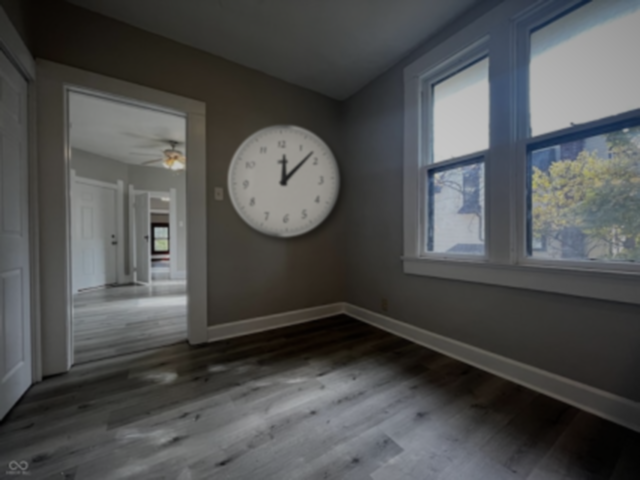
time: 12:08
